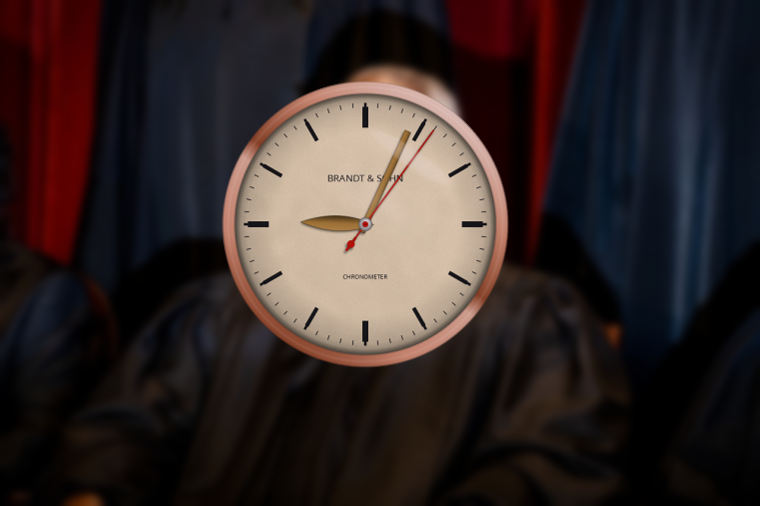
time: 9:04:06
